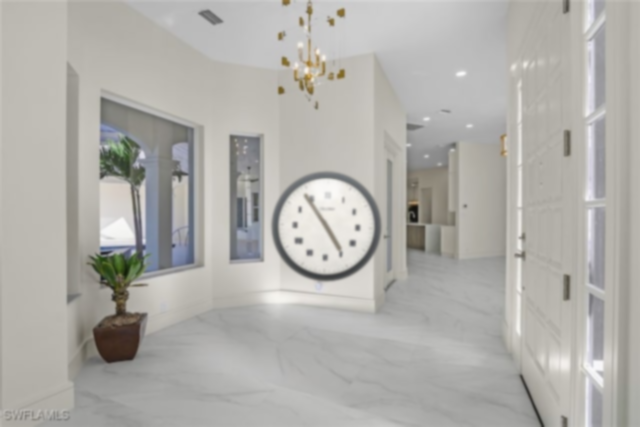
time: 4:54
